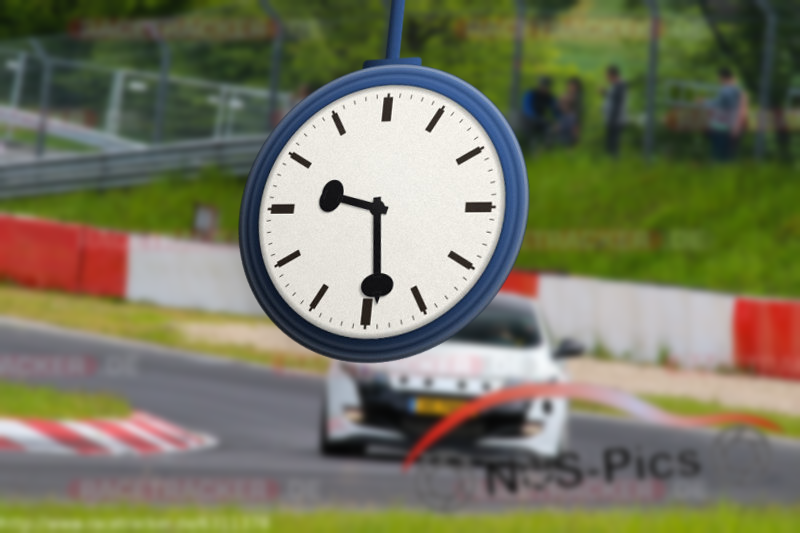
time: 9:29
